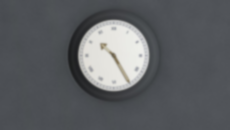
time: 10:25
